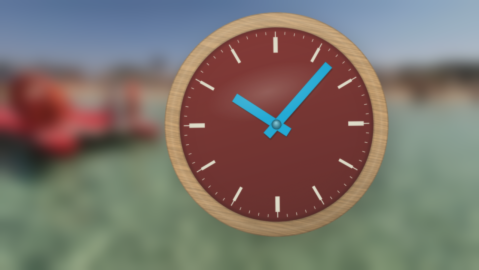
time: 10:07
